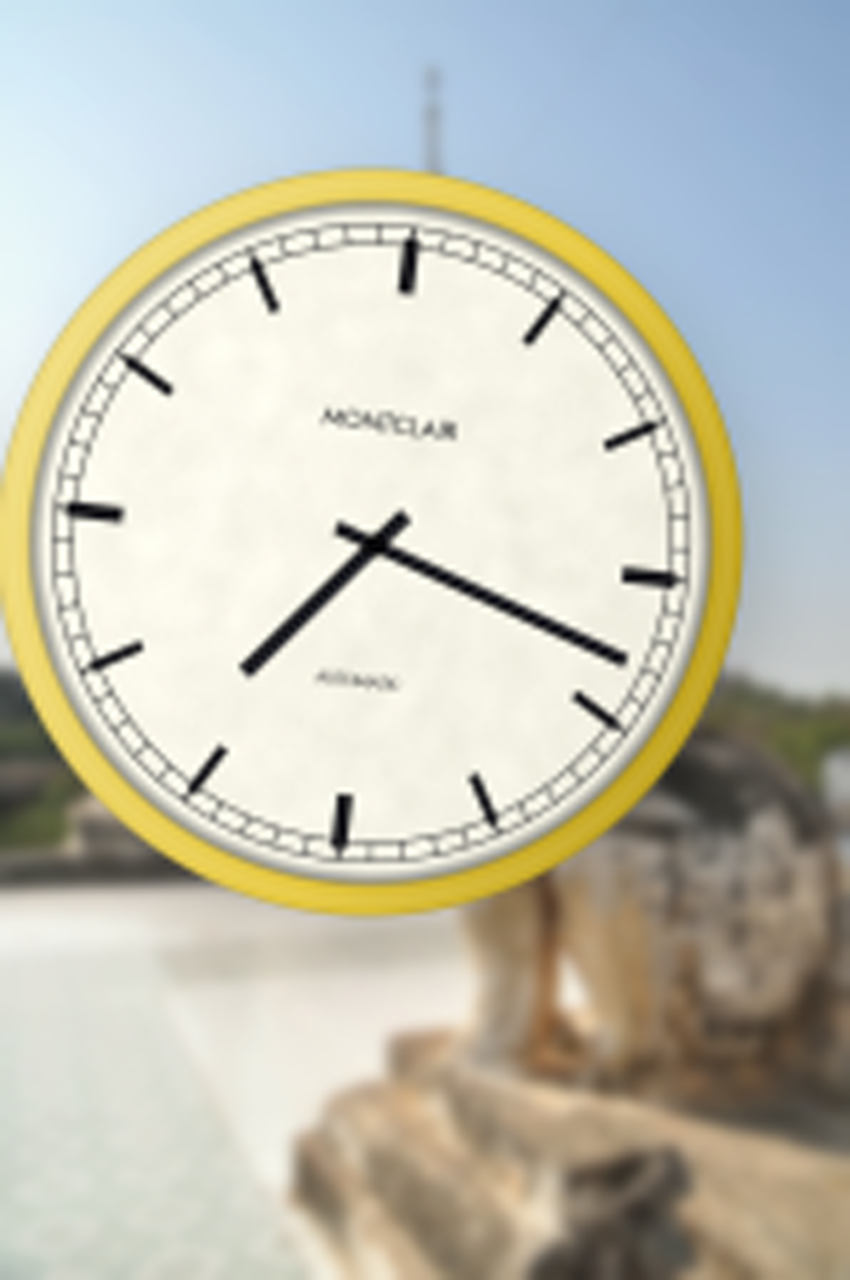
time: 7:18
